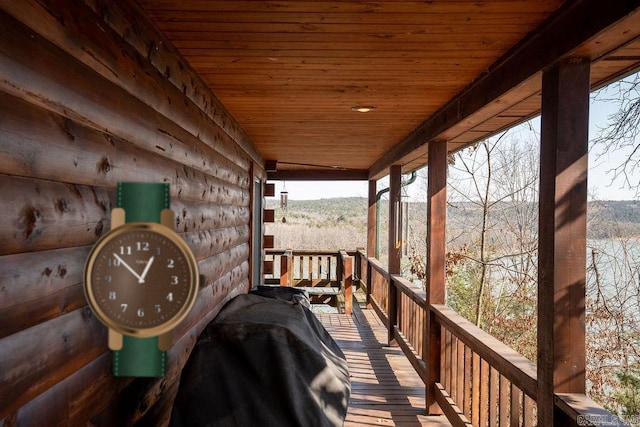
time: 12:52
